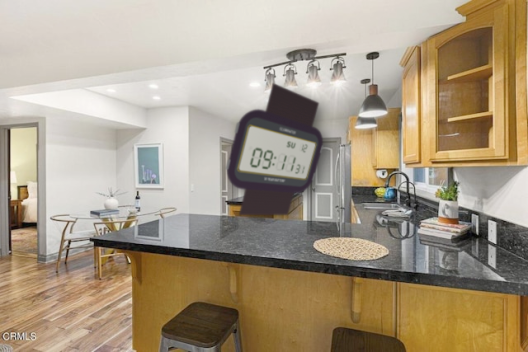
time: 9:11
